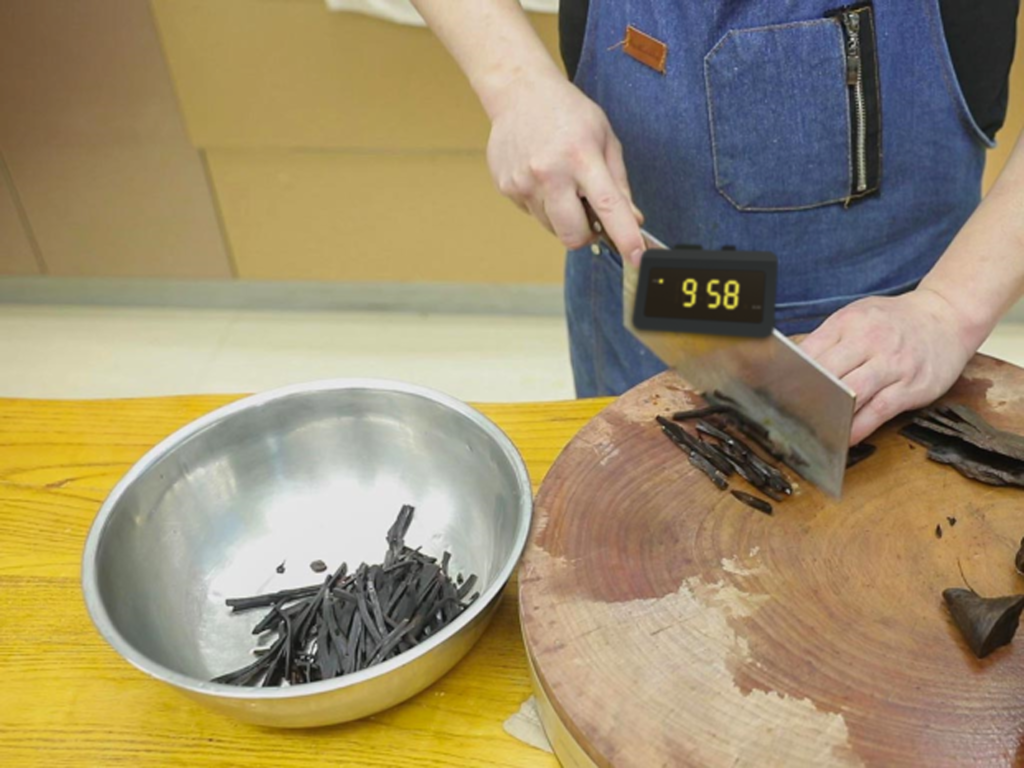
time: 9:58
